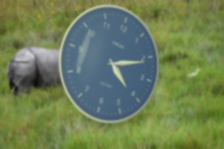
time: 4:11
